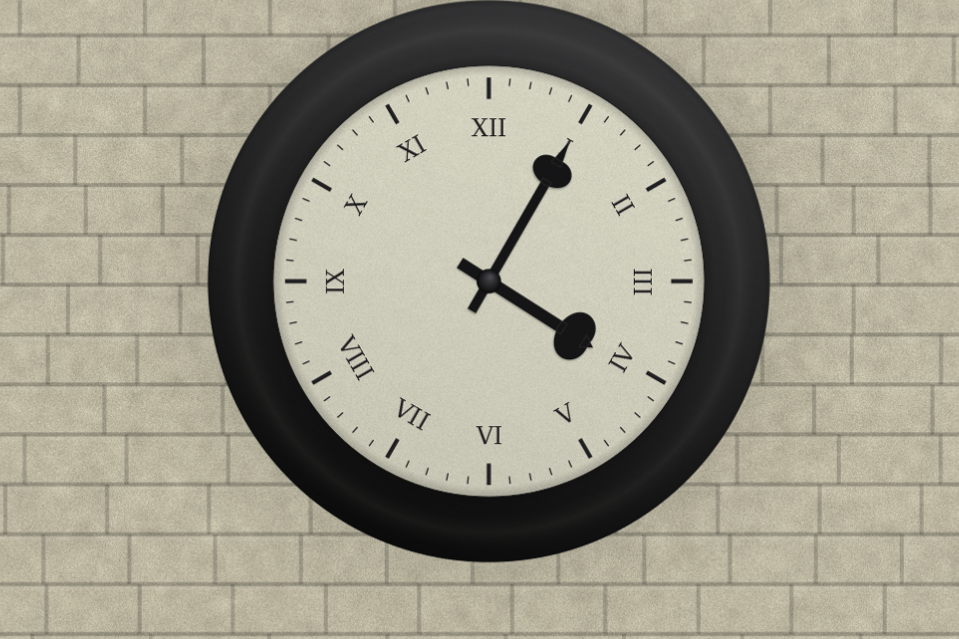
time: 4:05
